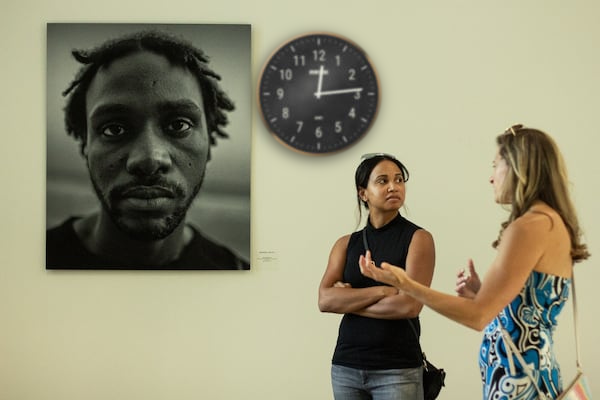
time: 12:14
